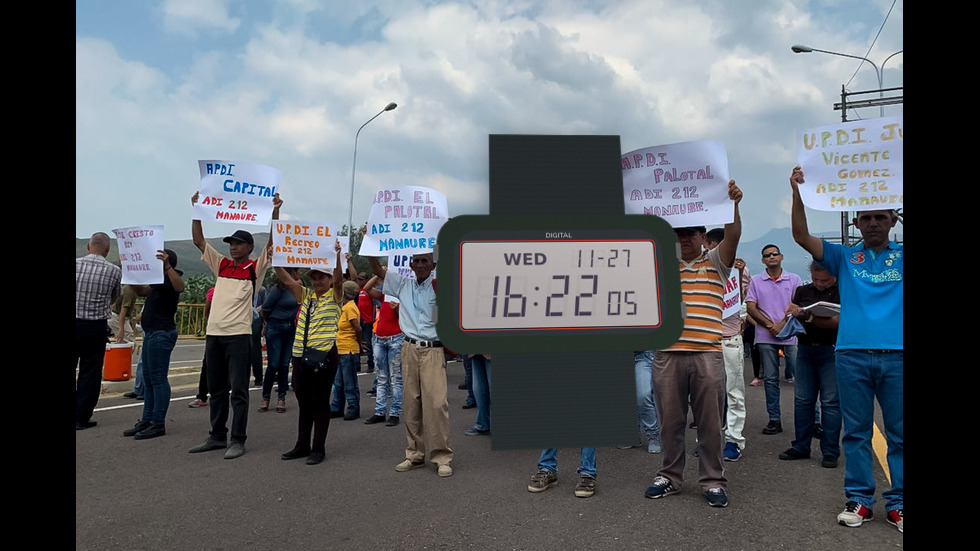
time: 16:22:05
